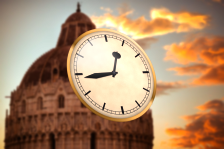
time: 12:44
